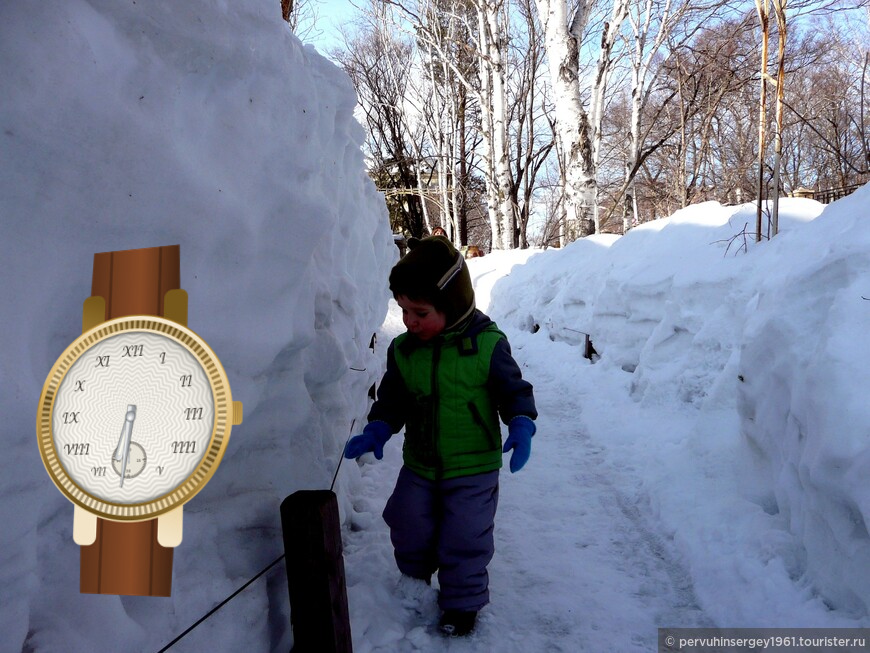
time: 6:31
